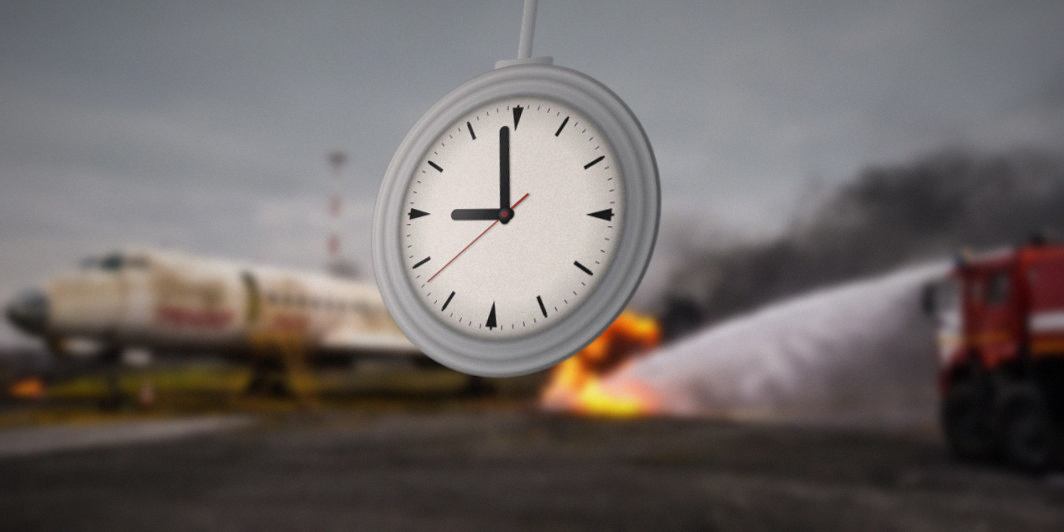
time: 8:58:38
